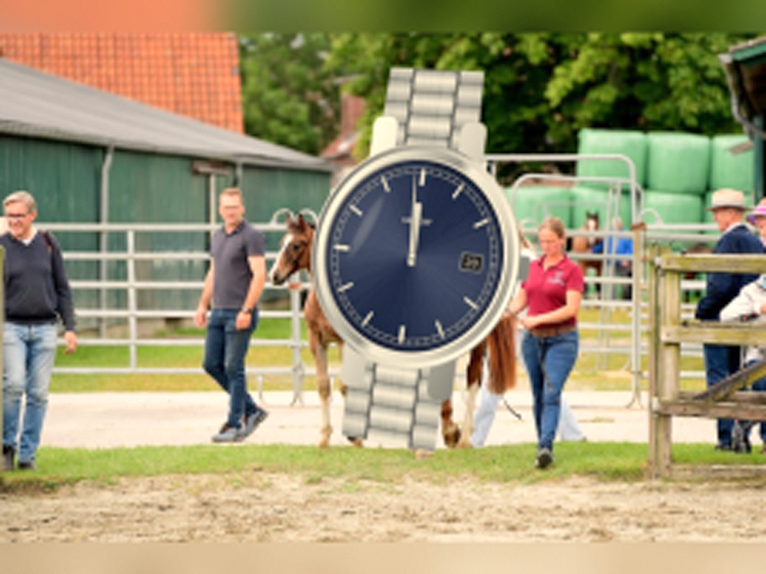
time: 11:59
